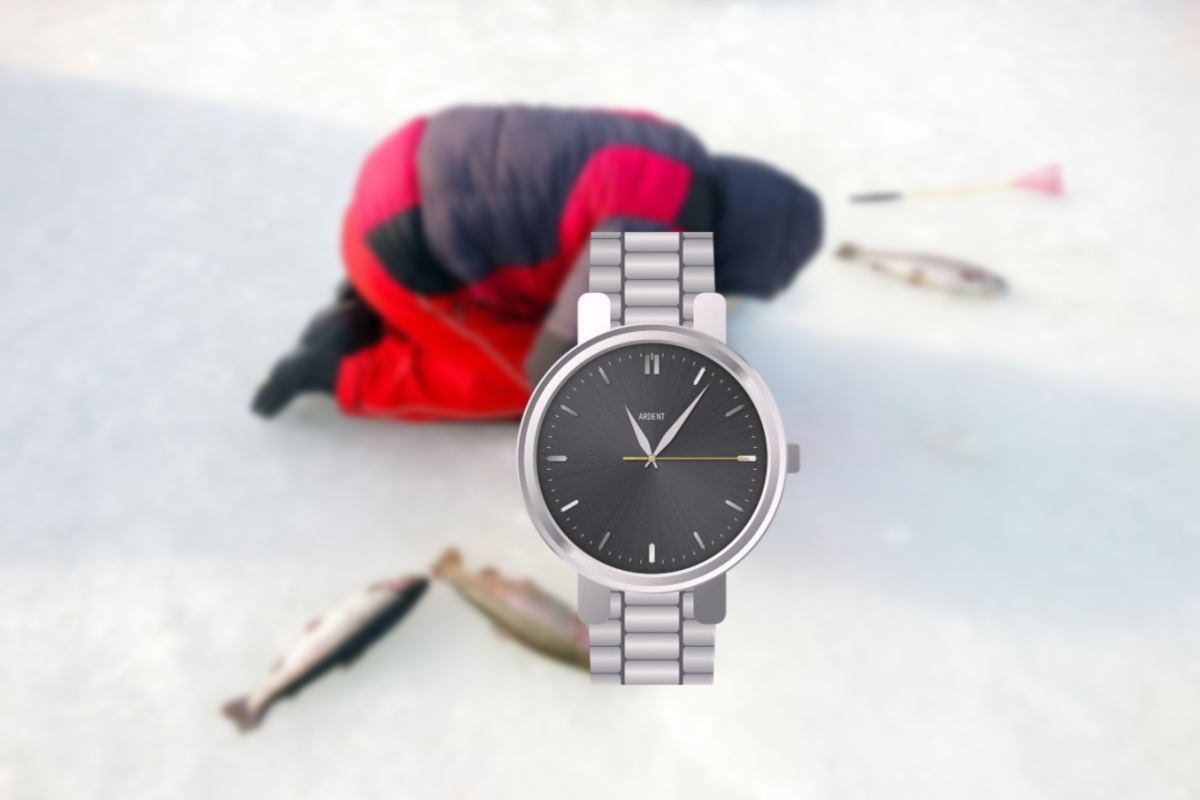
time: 11:06:15
